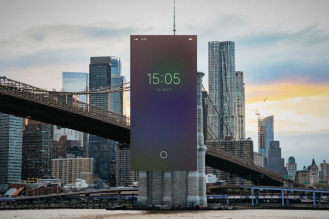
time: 15:05
